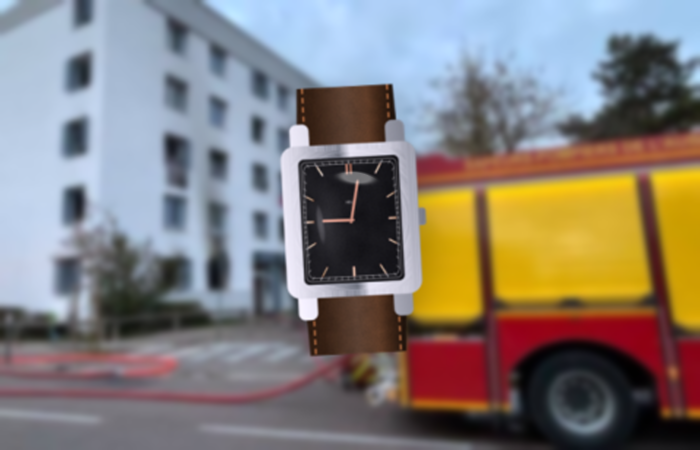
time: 9:02
